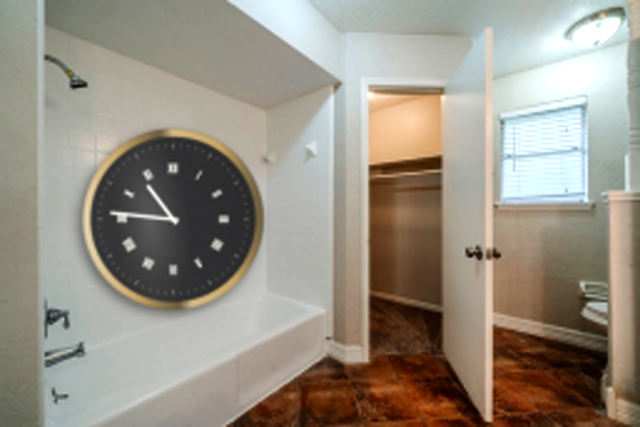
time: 10:46
